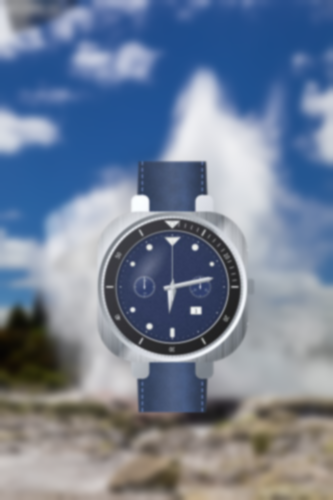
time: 6:13
